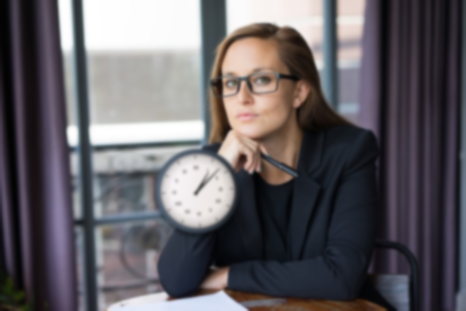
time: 1:08
